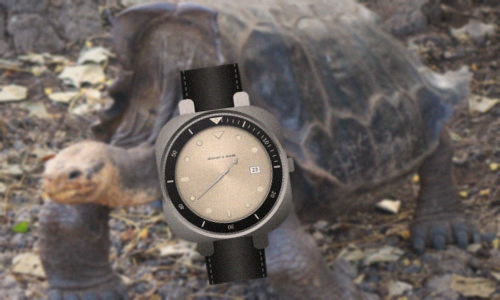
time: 1:39
